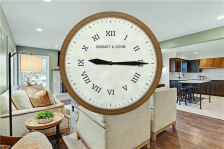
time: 9:15
